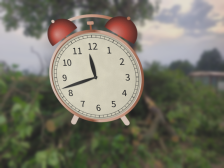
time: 11:42
